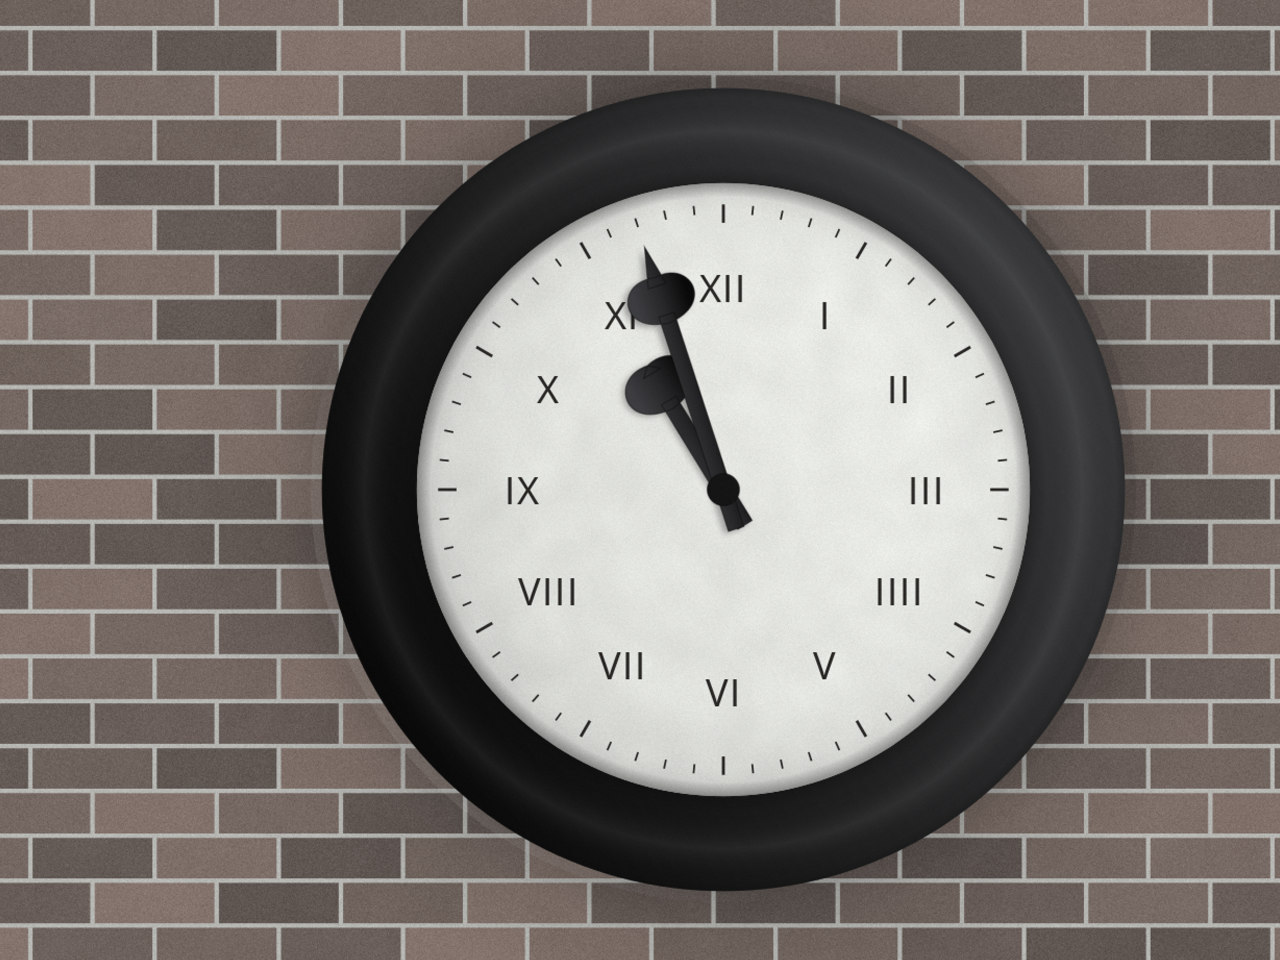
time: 10:57
